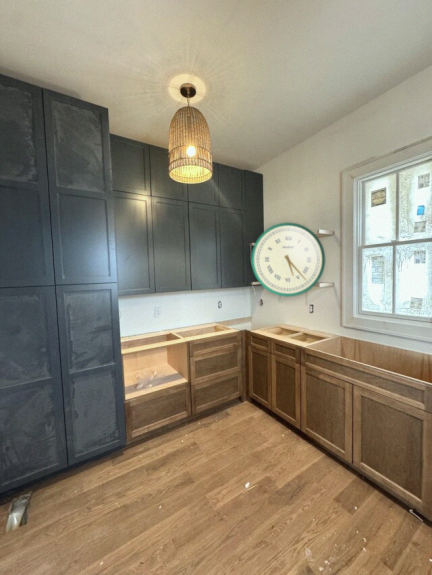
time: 5:23
